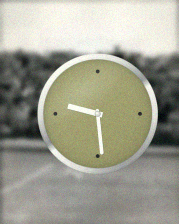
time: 9:29
